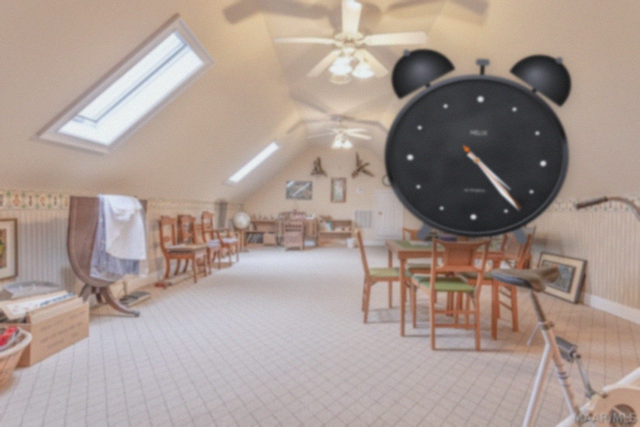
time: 4:23:23
